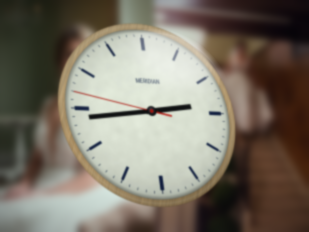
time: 2:43:47
